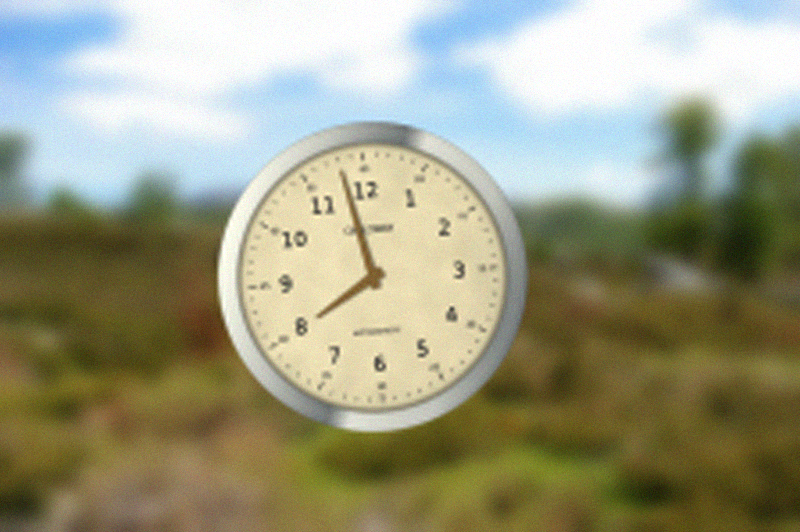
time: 7:58
